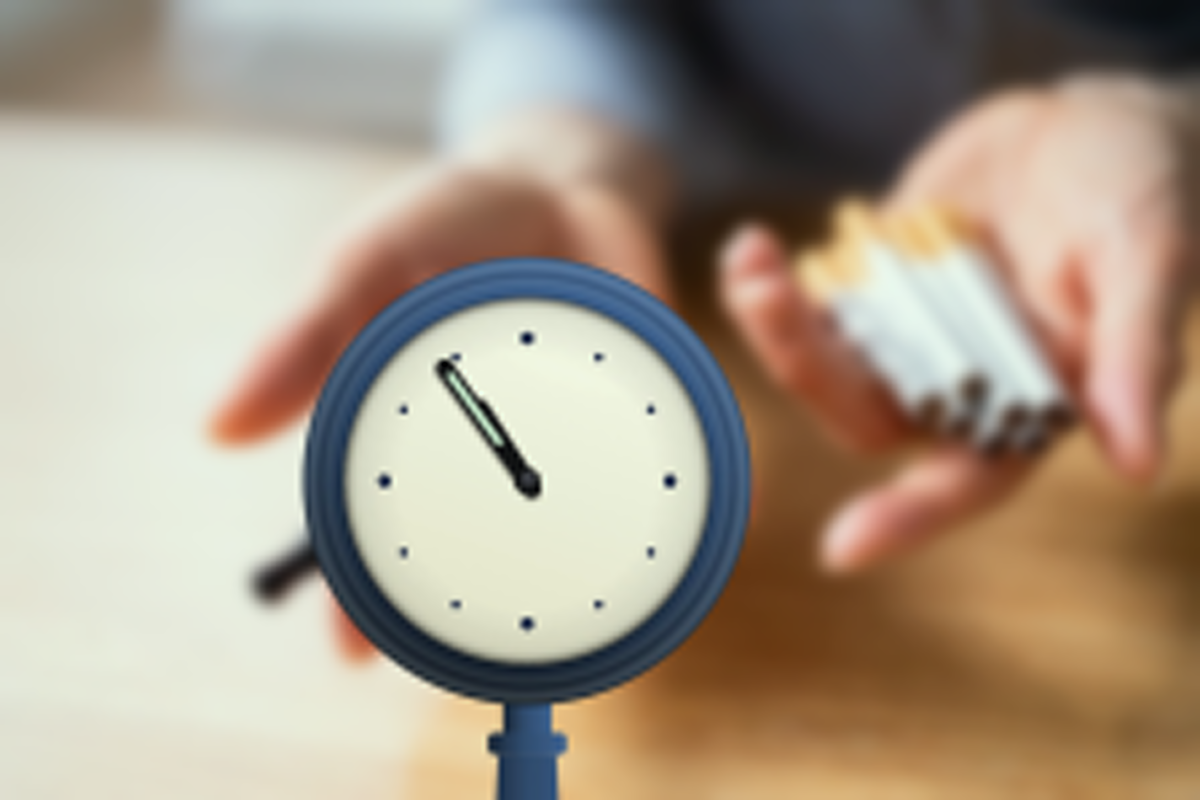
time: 10:54
